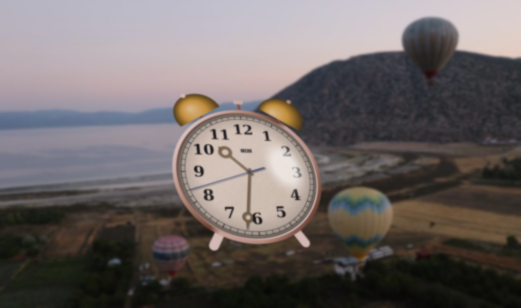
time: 10:31:42
